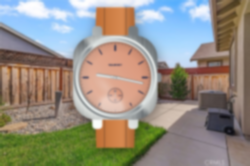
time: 9:17
